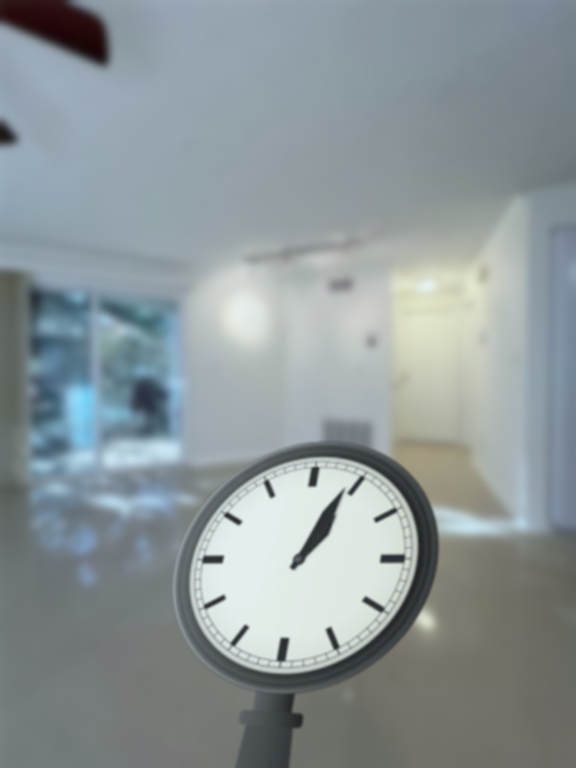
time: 1:04
